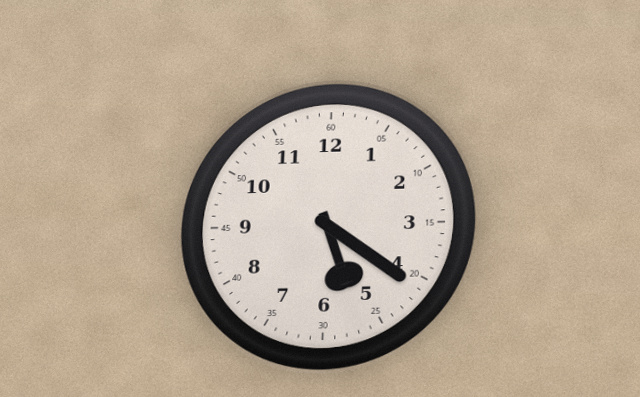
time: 5:21
